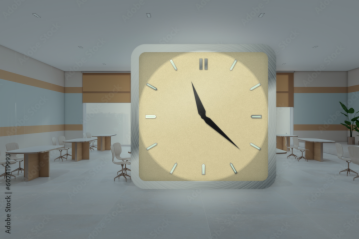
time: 11:22
